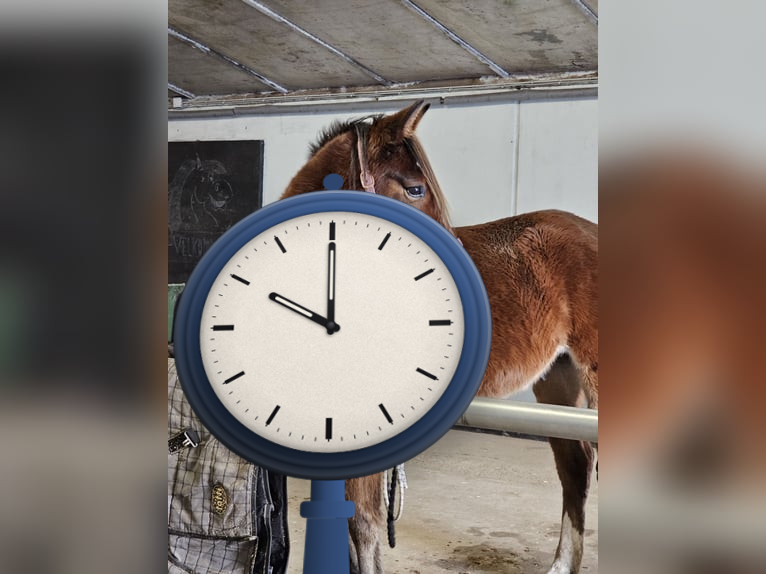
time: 10:00
